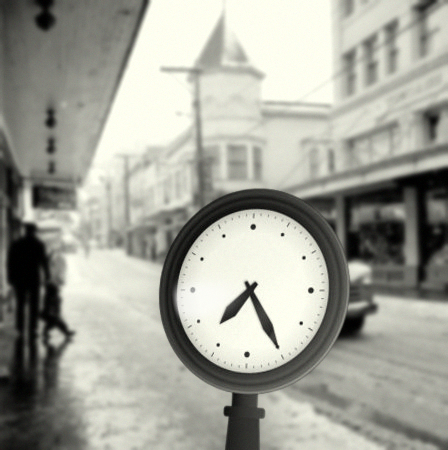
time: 7:25
